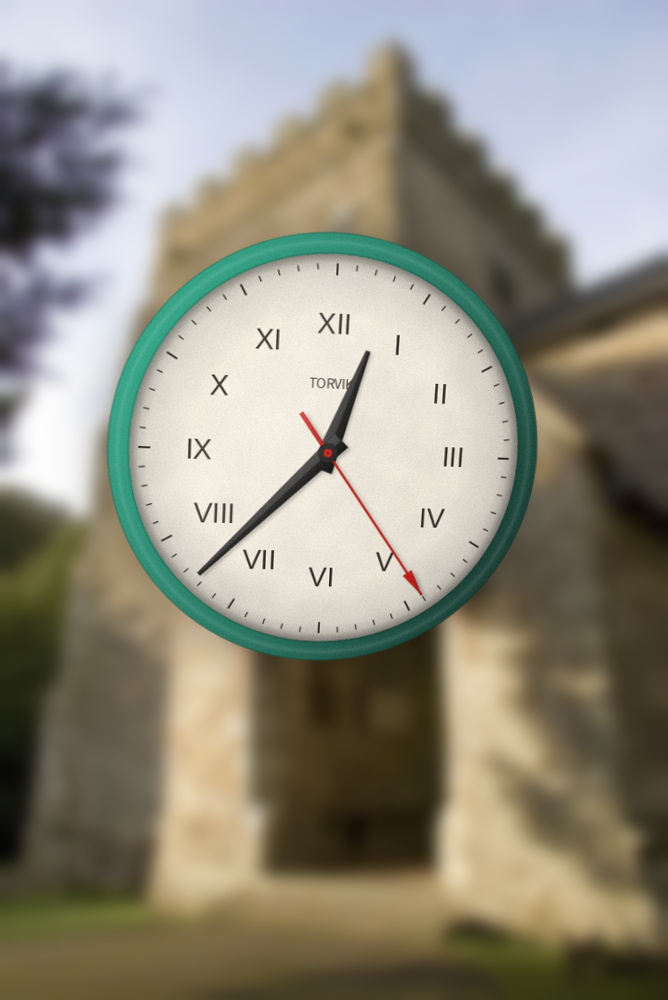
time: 12:37:24
